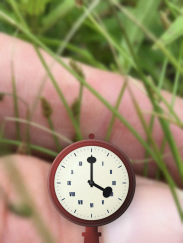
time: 4:00
